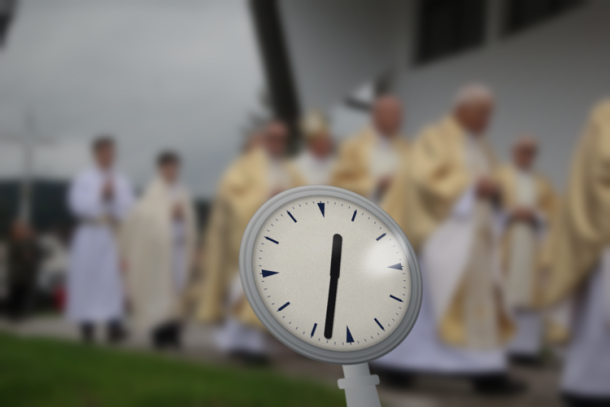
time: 12:33
